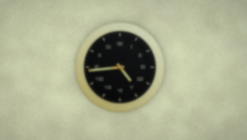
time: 4:44
